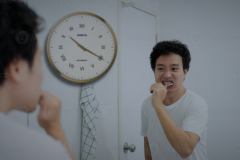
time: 10:20
